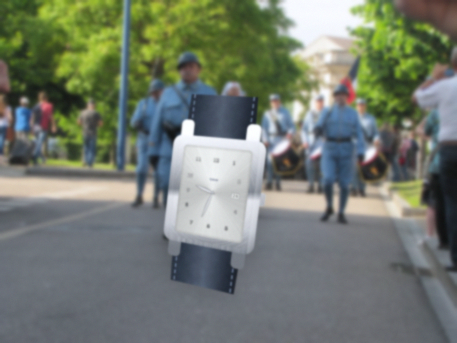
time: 9:33
